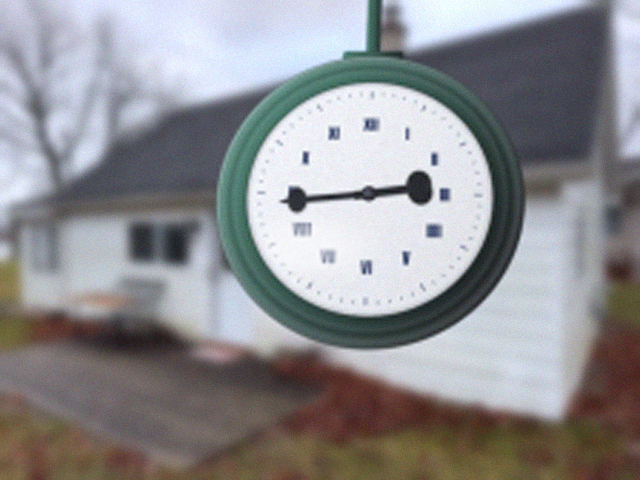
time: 2:44
